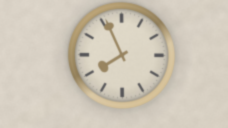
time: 7:56
